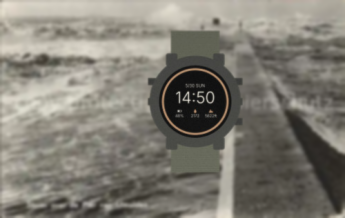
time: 14:50
